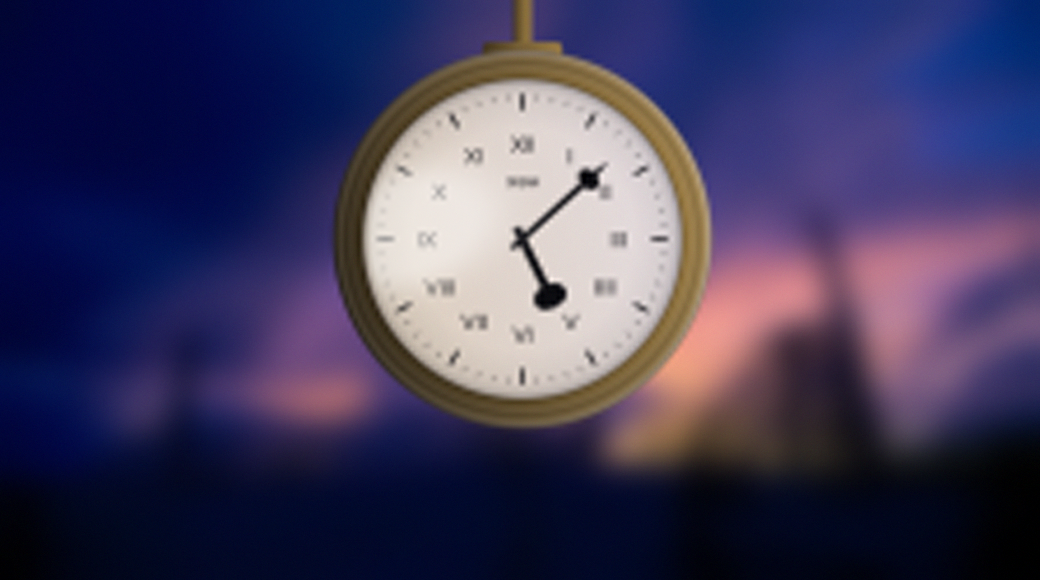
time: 5:08
